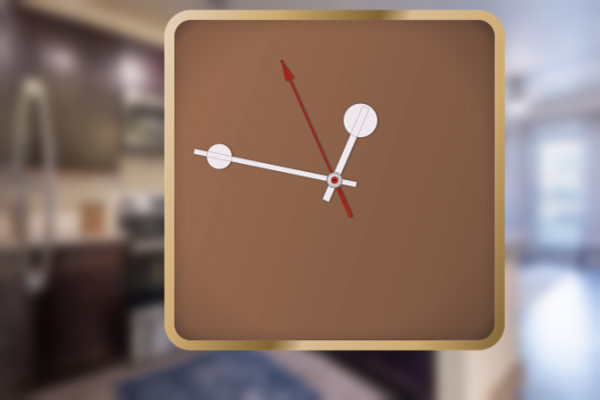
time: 12:46:56
